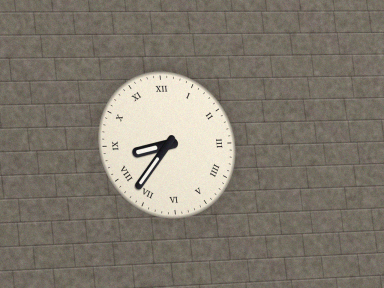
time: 8:37
